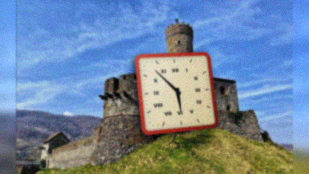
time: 5:53
